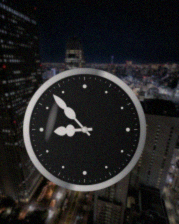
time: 8:53
